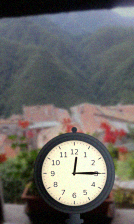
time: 12:15
